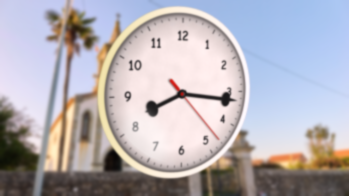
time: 8:16:23
